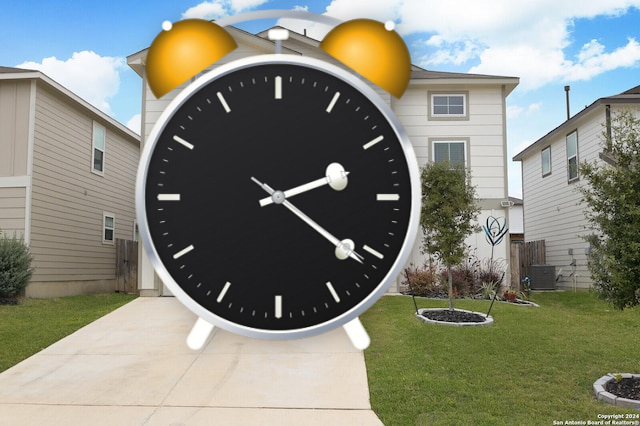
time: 2:21:21
